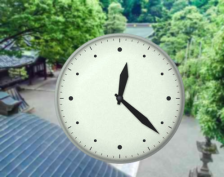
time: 12:22
